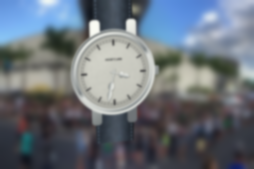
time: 3:32
